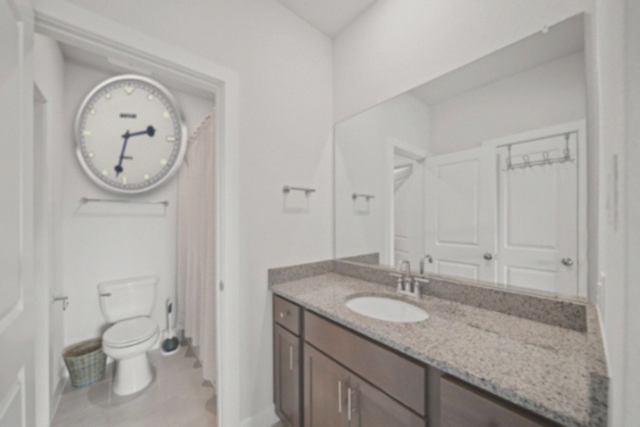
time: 2:32
